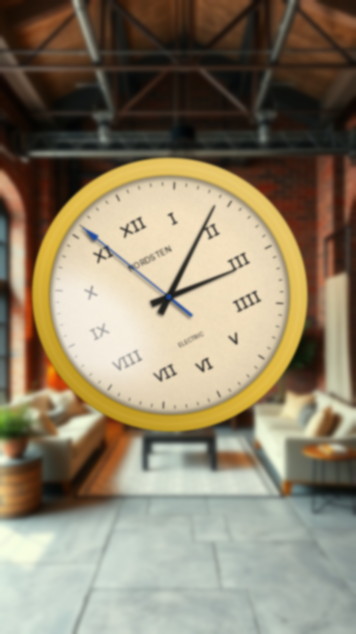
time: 3:08:56
